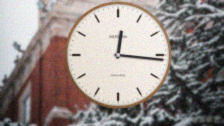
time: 12:16
